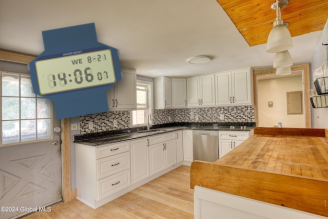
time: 14:06:07
